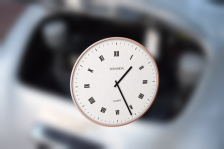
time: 1:26
